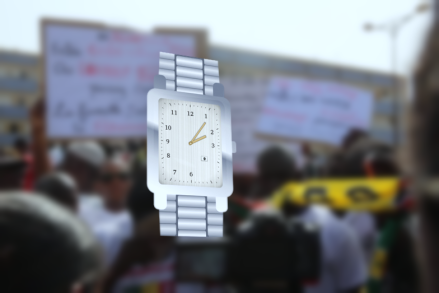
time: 2:06
